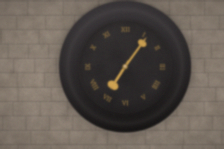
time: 7:06
